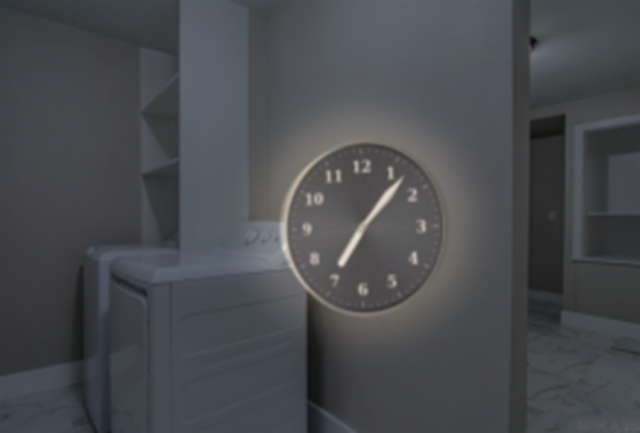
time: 7:07
